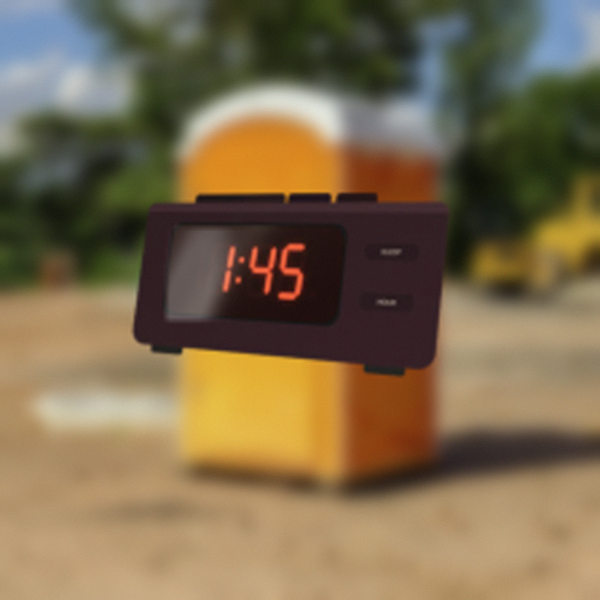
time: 1:45
